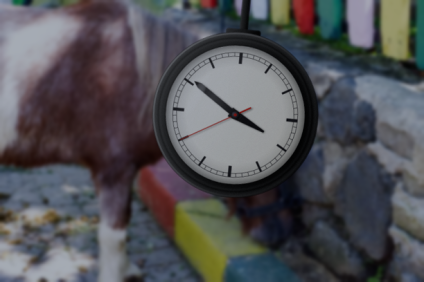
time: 3:50:40
